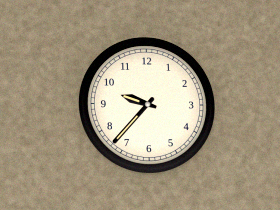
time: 9:37
